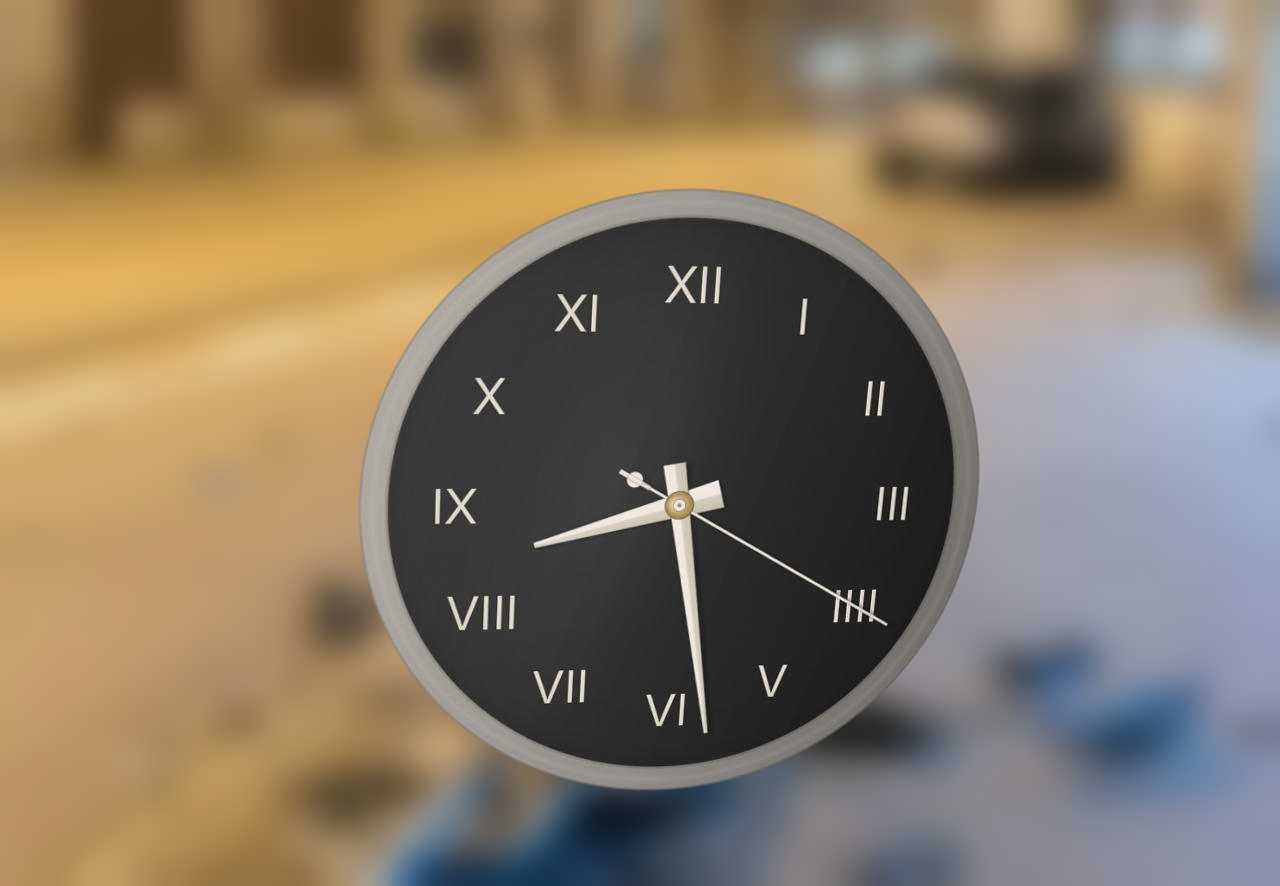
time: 8:28:20
